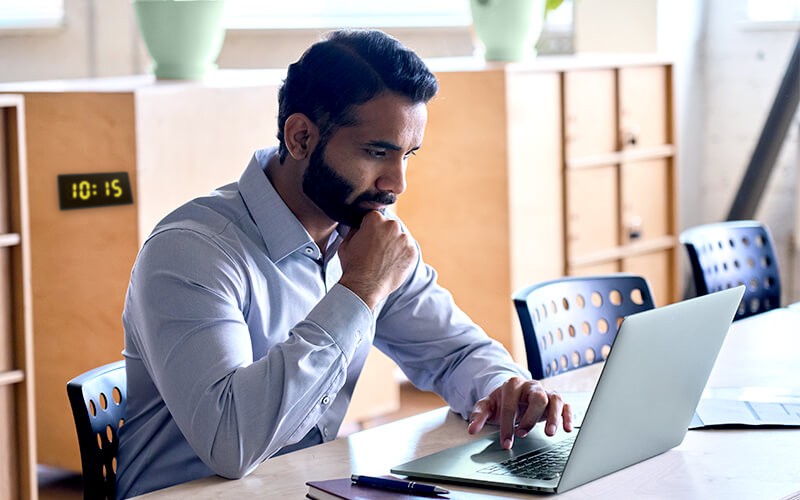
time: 10:15
